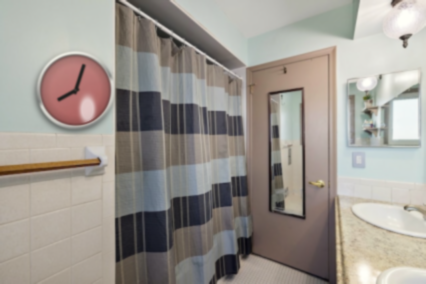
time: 8:03
